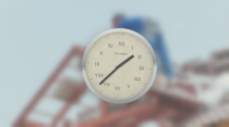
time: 1:37
